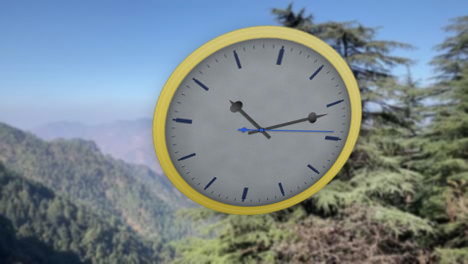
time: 10:11:14
